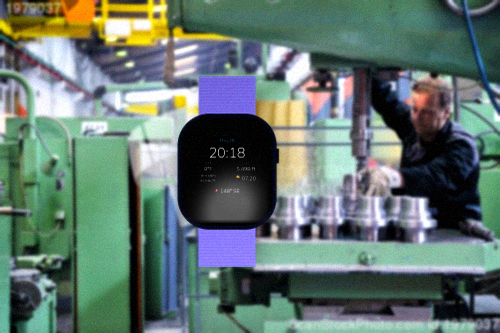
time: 20:18
